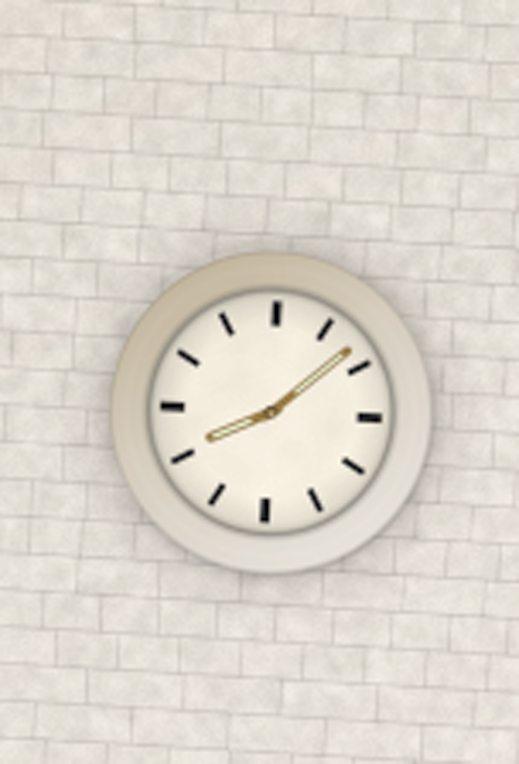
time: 8:08
